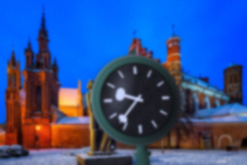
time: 9:37
